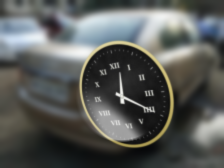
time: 12:20
